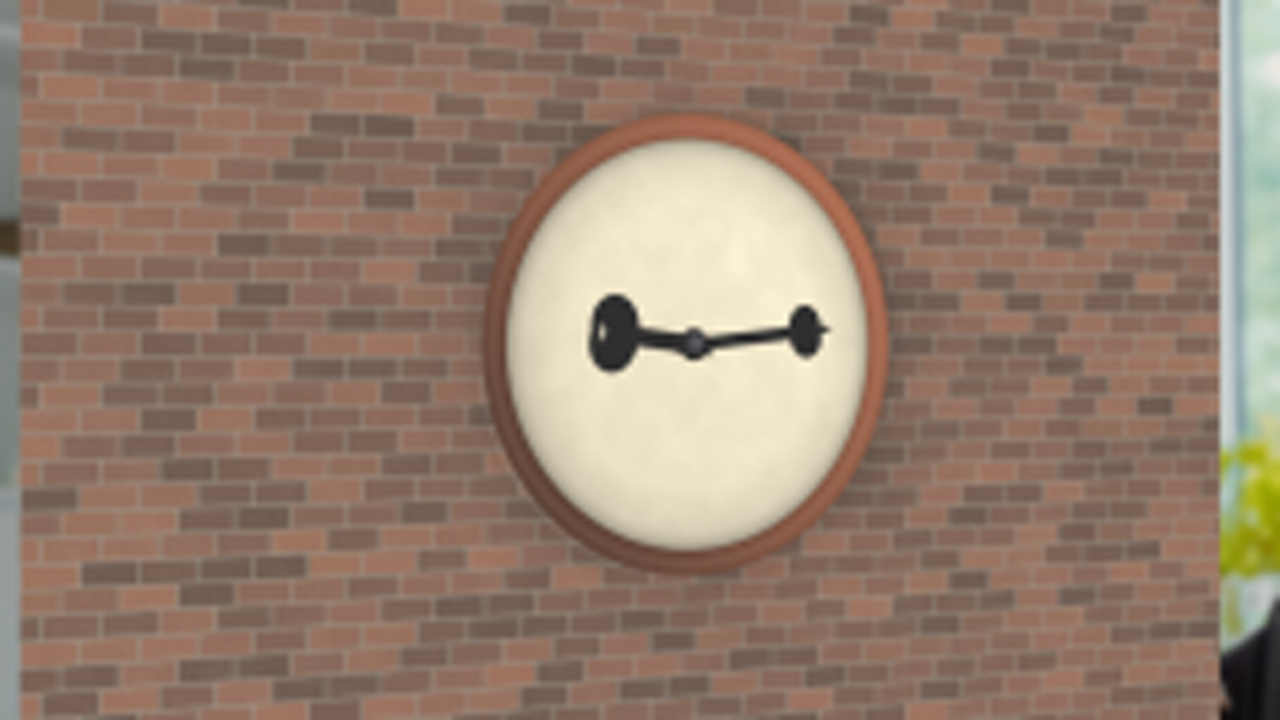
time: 9:14
